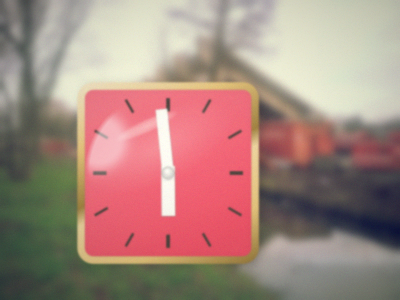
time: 5:59
